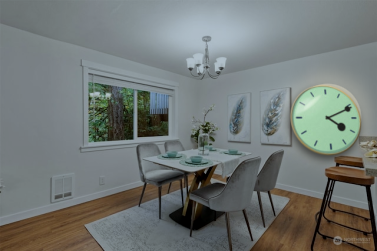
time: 4:11
